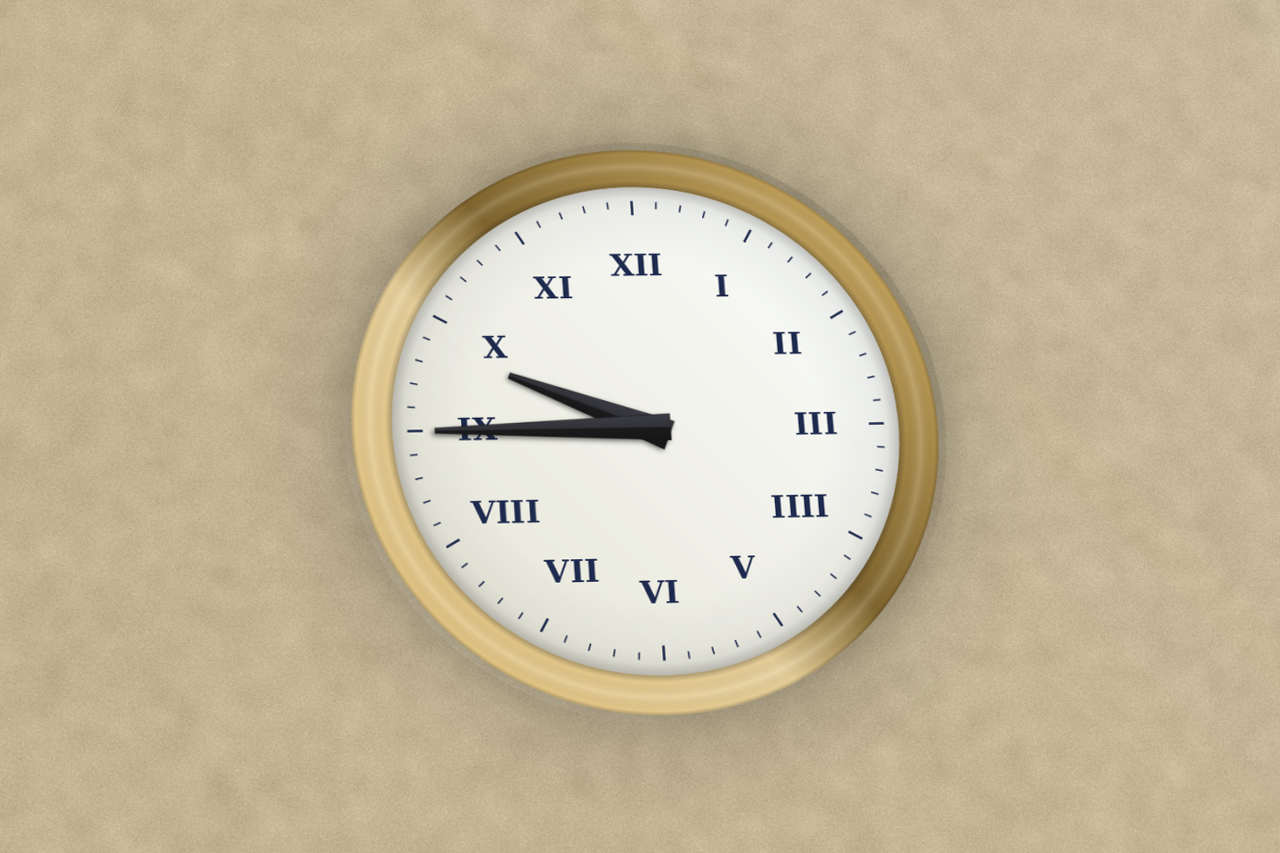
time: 9:45
